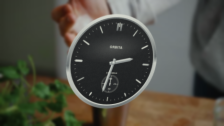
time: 2:32
